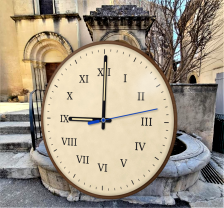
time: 9:00:13
